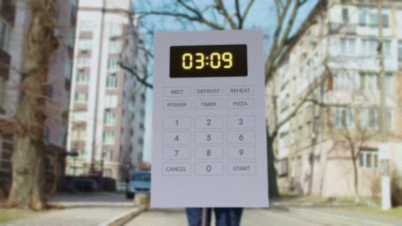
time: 3:09
